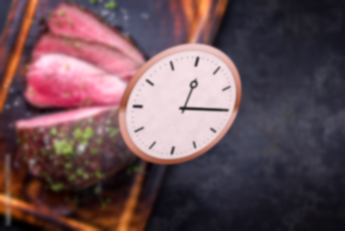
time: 12:15
